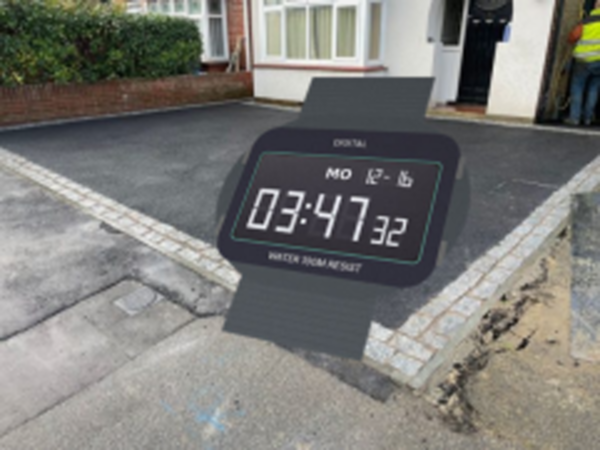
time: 3:47:32
